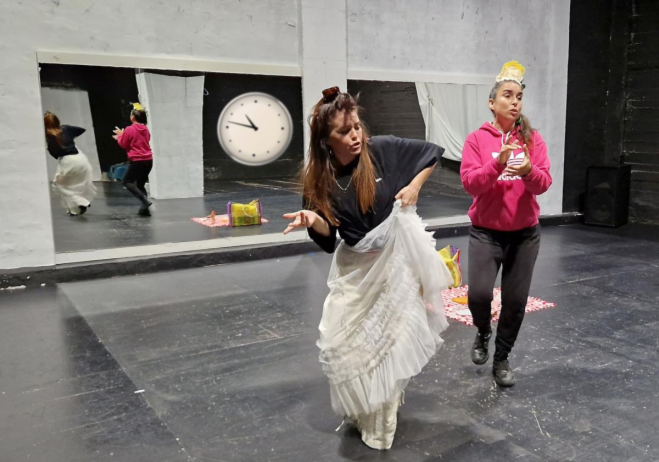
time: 10:47
